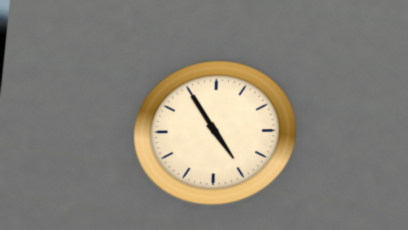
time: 4:55
